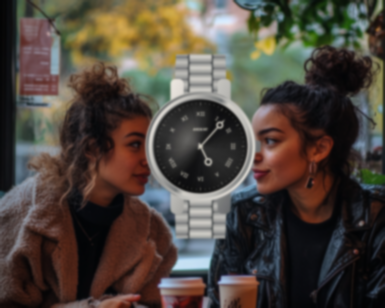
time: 5:07
